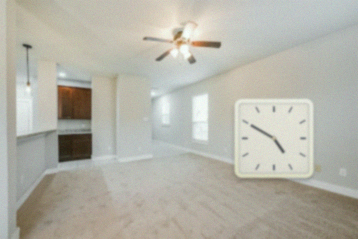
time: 4:50
